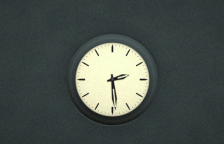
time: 2:29
